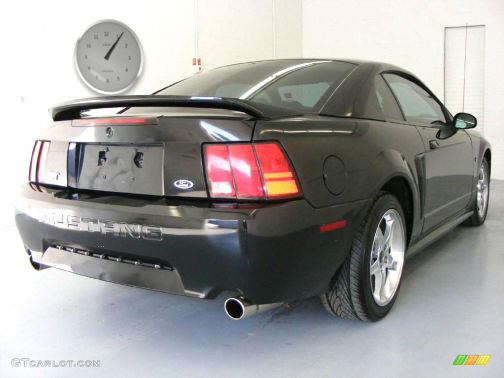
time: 1:06
